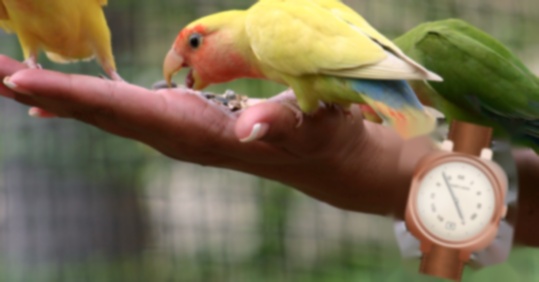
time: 4:54
